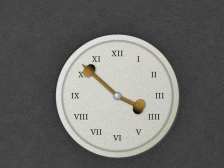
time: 3:52
